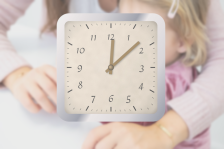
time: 12:08
